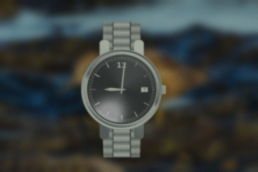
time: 9:01
